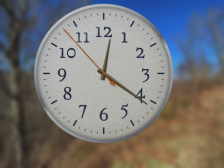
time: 12:20:53
